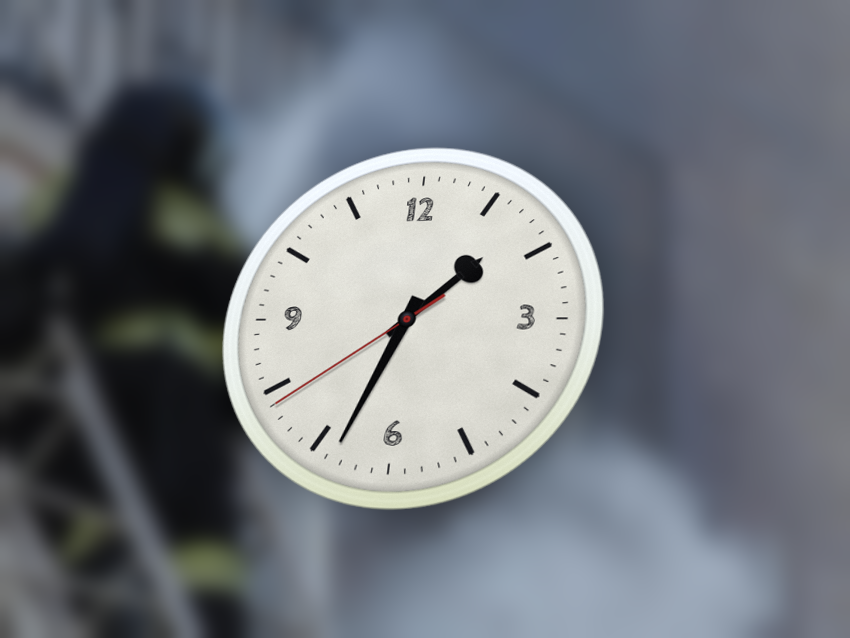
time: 1:33:39
